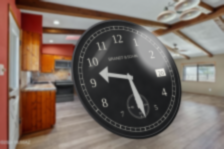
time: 9:29
